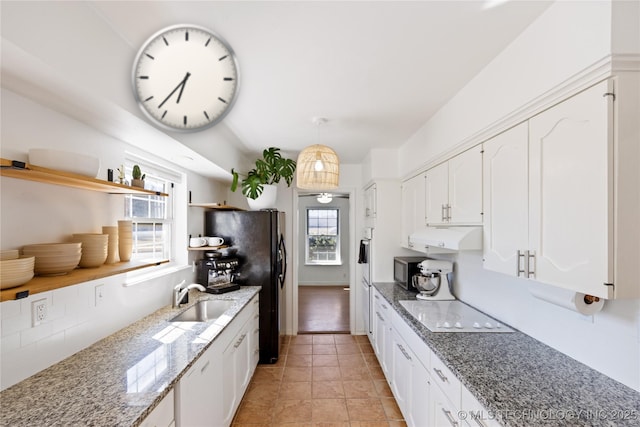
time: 6:37
